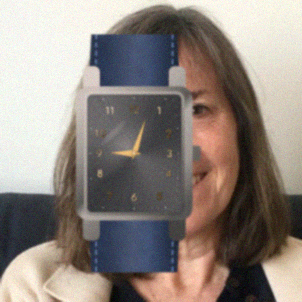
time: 9:03
